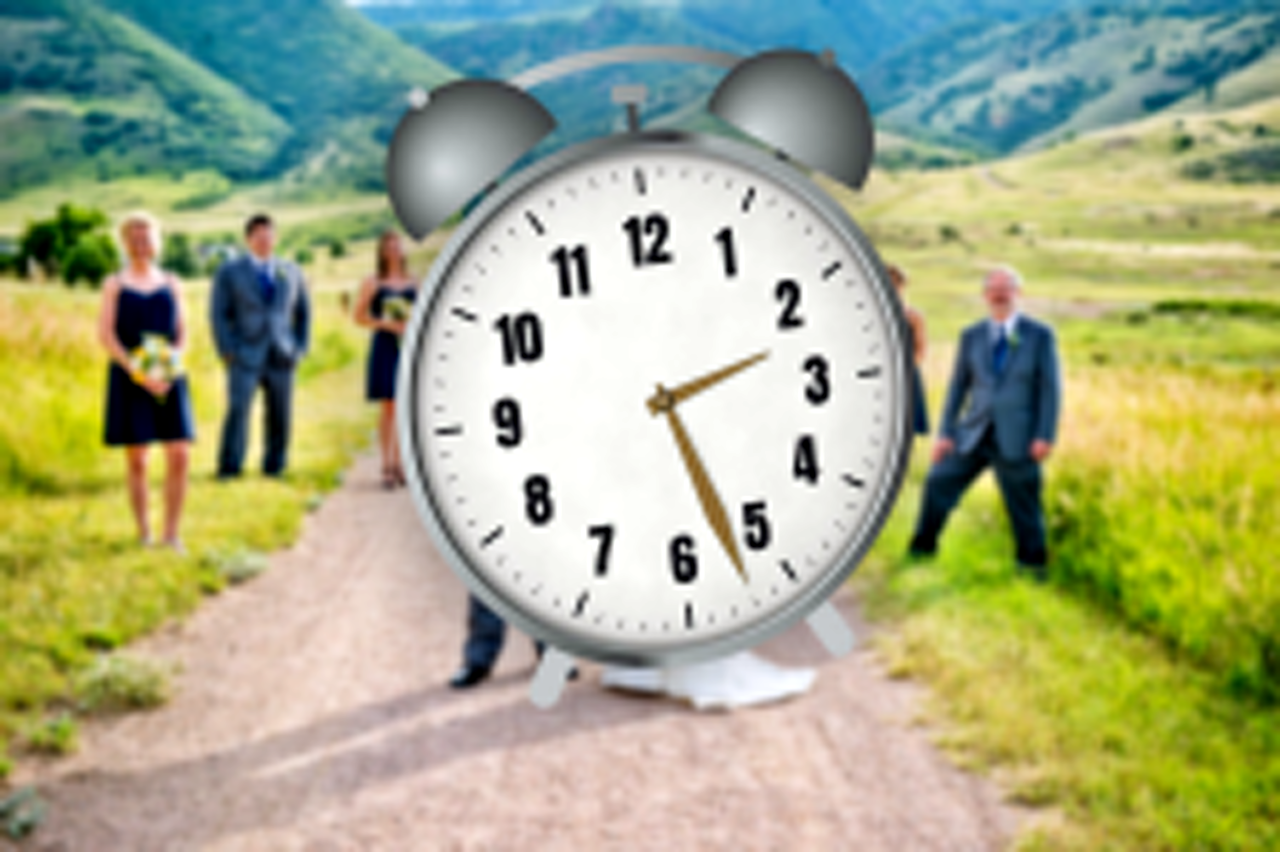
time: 2:27
